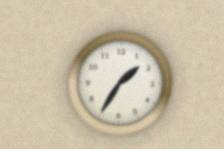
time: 1:35
